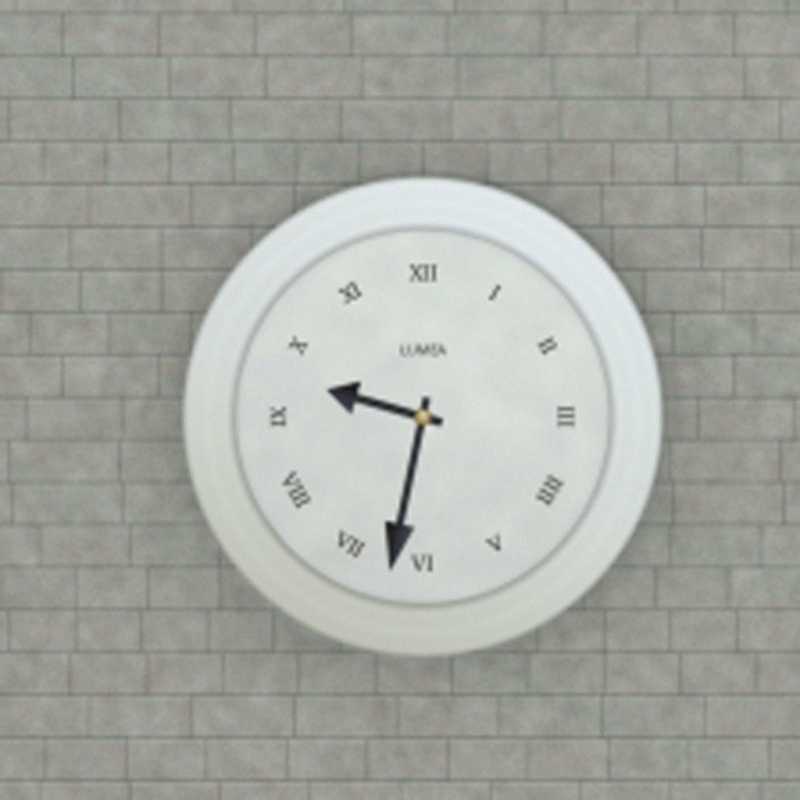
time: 9:32
